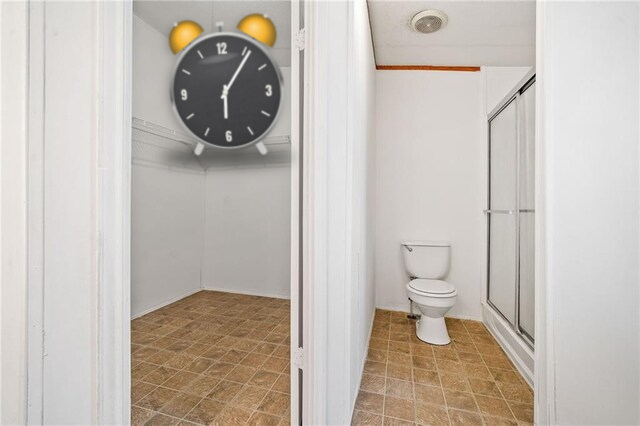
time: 6:06
